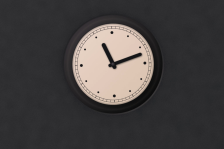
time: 11:12
